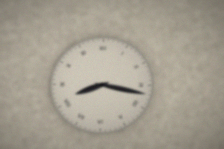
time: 8:17
